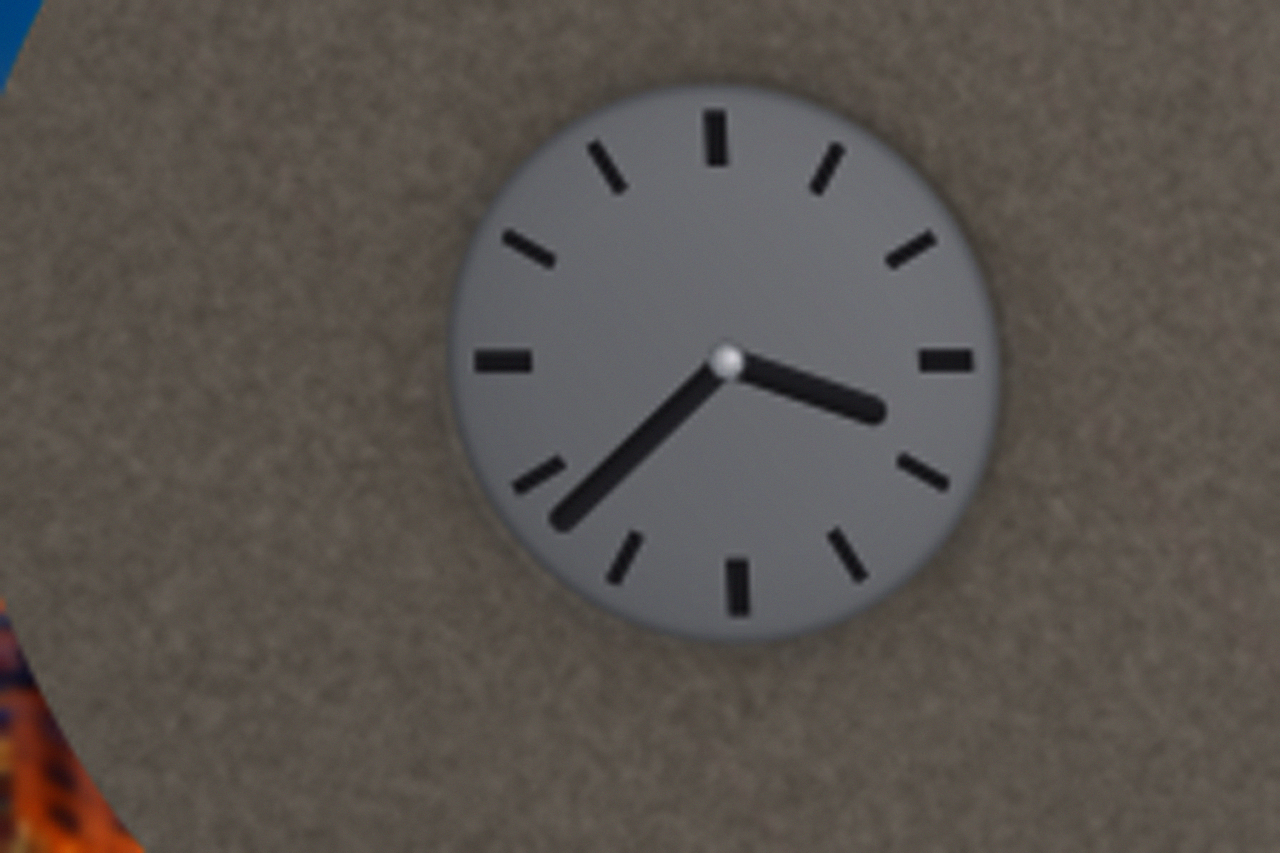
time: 3:38
